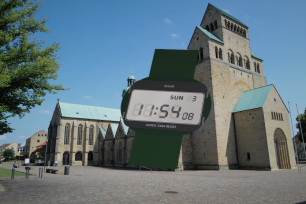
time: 11:54:08
